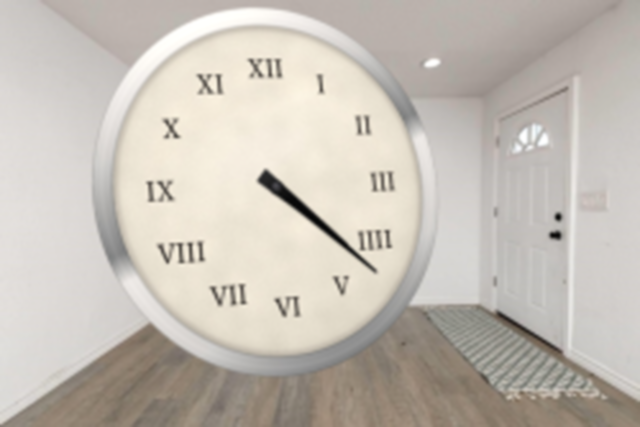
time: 4:22
